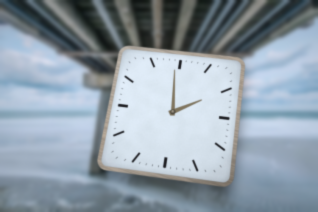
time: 1:59
